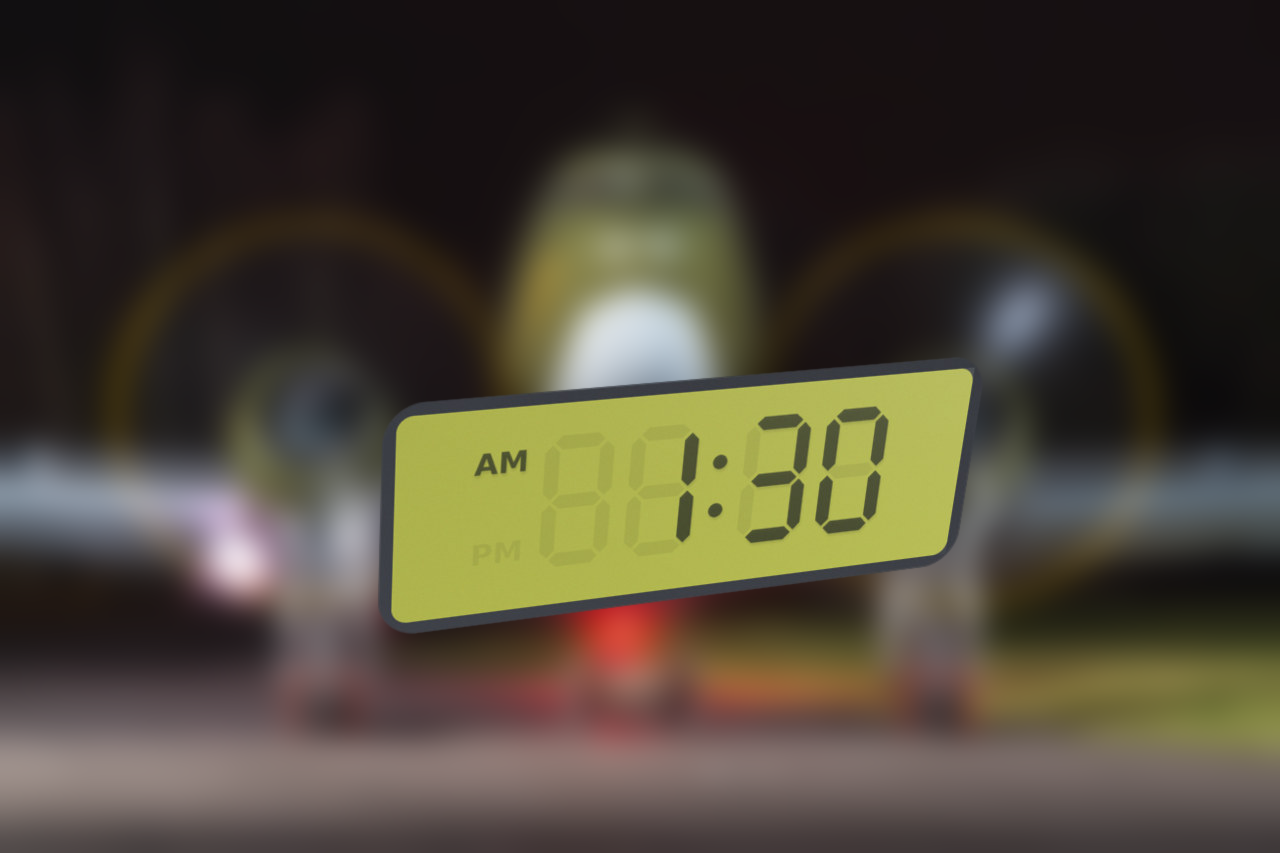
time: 1:30
